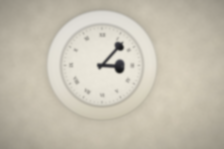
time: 3:07
